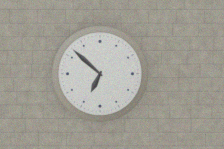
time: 6:52
